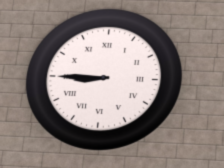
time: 8:45
